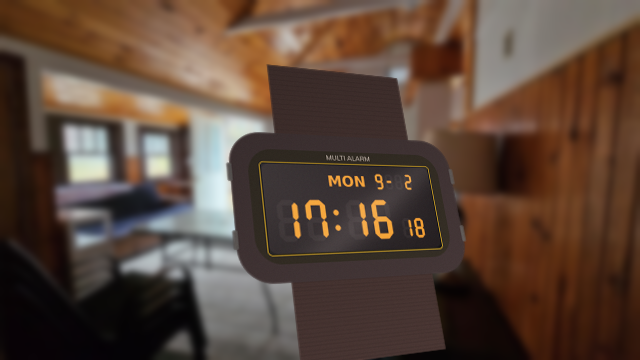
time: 17:16:18
